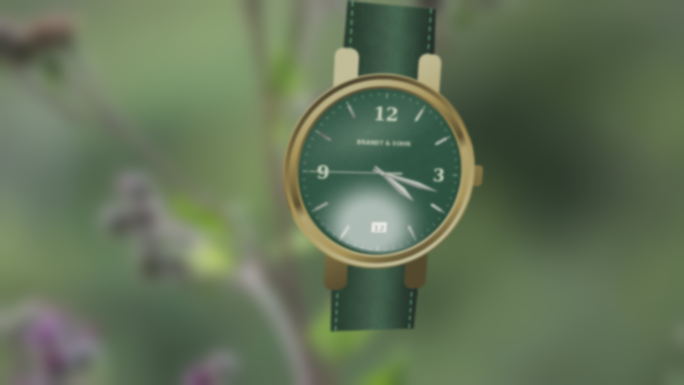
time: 4:17:45
